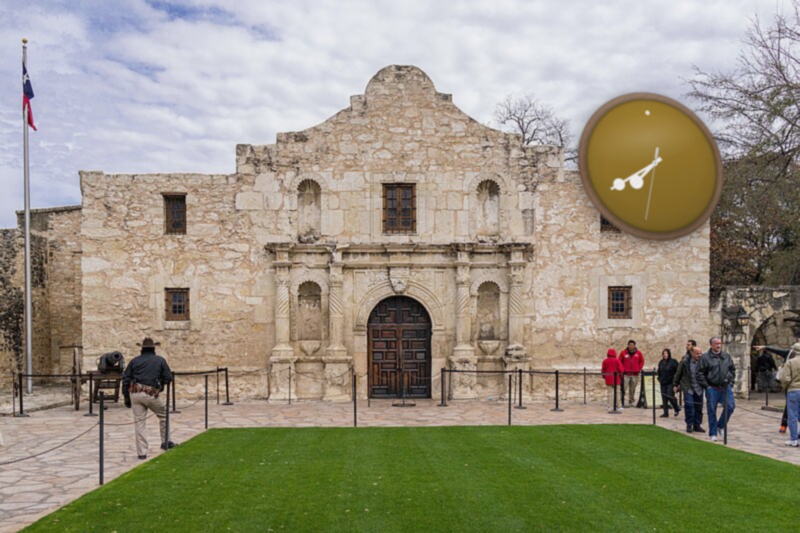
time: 7:40:33
